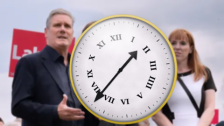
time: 1:38
